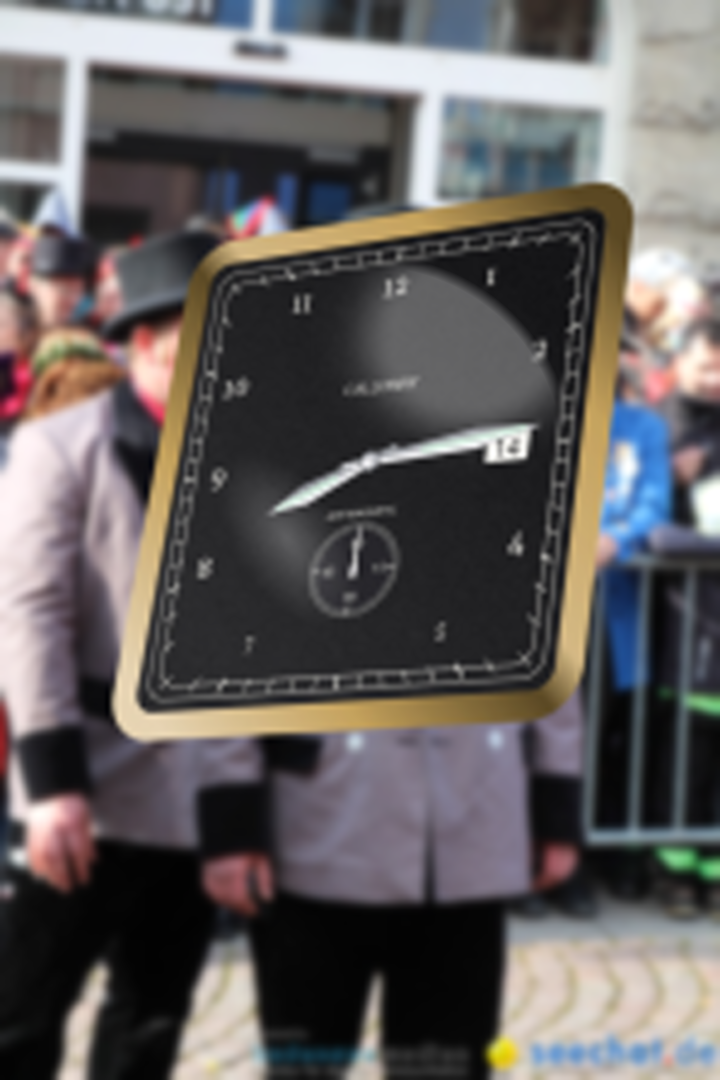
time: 8:14
